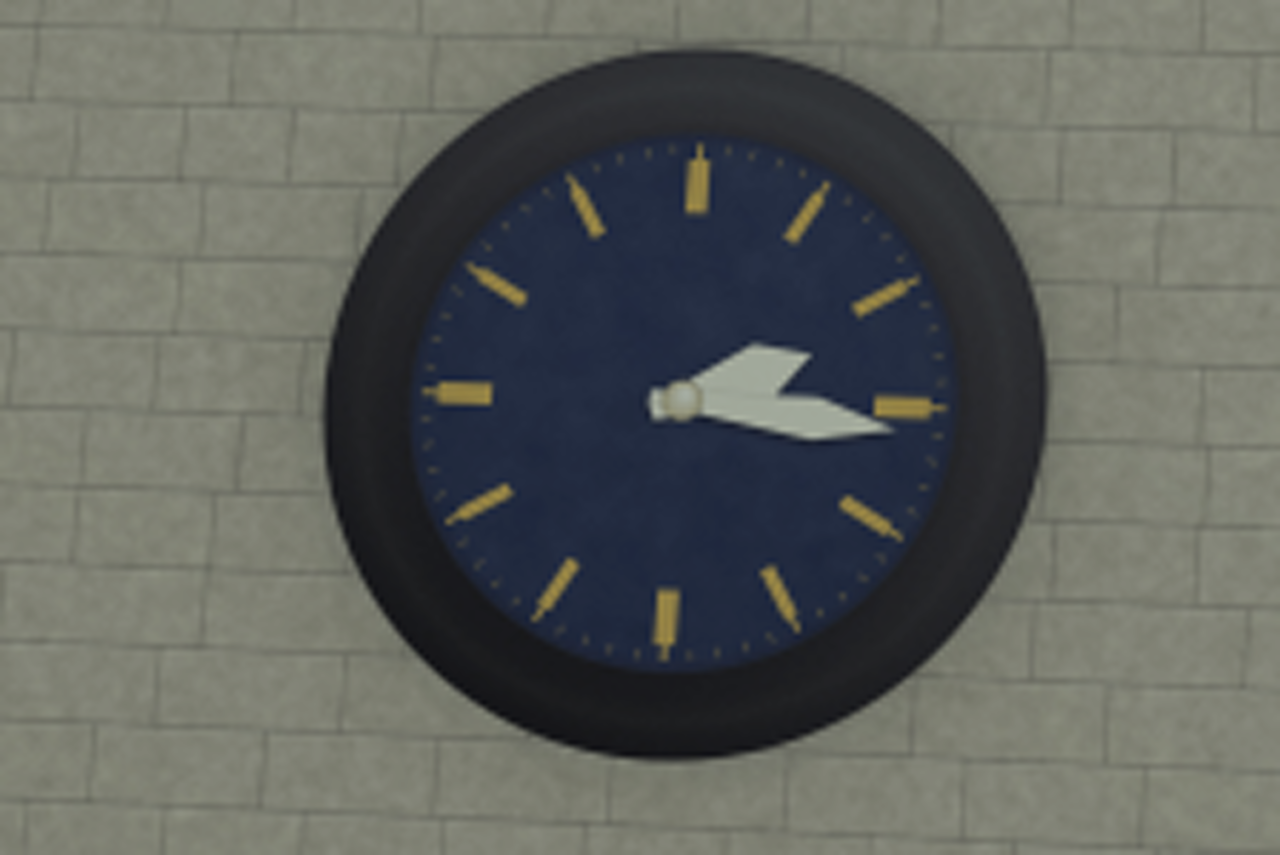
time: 2:16
